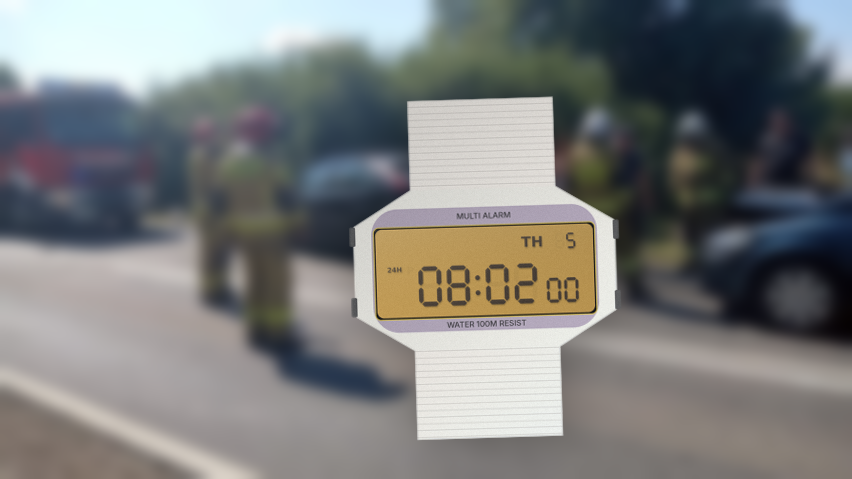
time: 8:02:00
